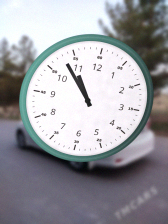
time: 10:53
